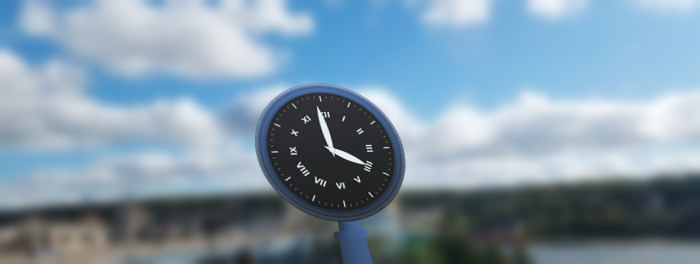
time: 3:59
